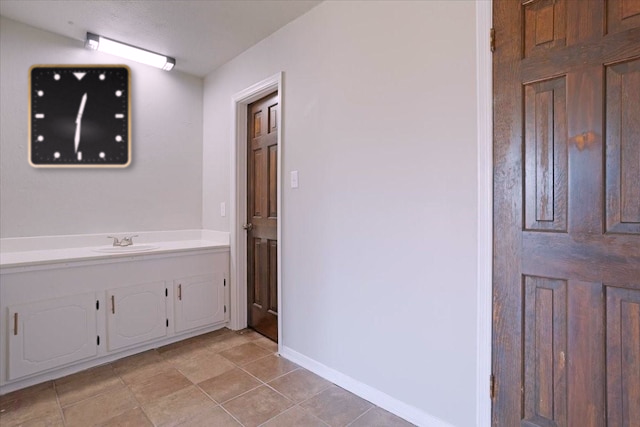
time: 12:31
